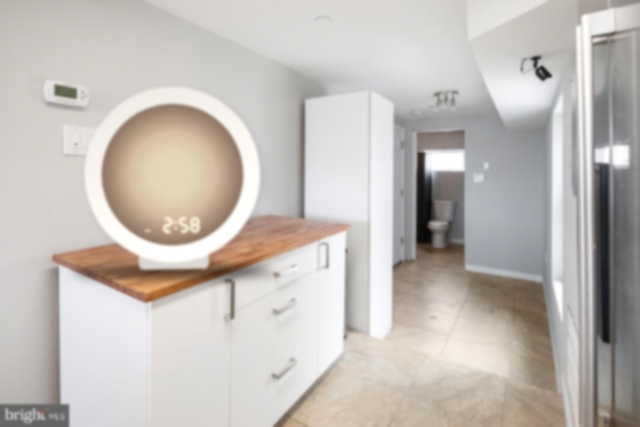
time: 2:58
